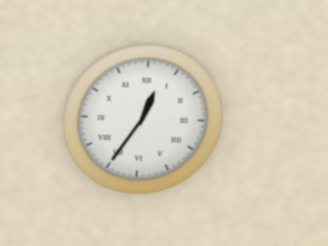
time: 12:35
